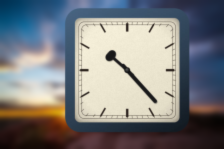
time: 10:23
